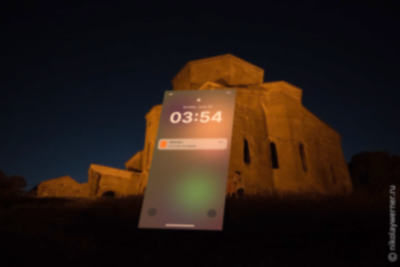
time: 3:54
